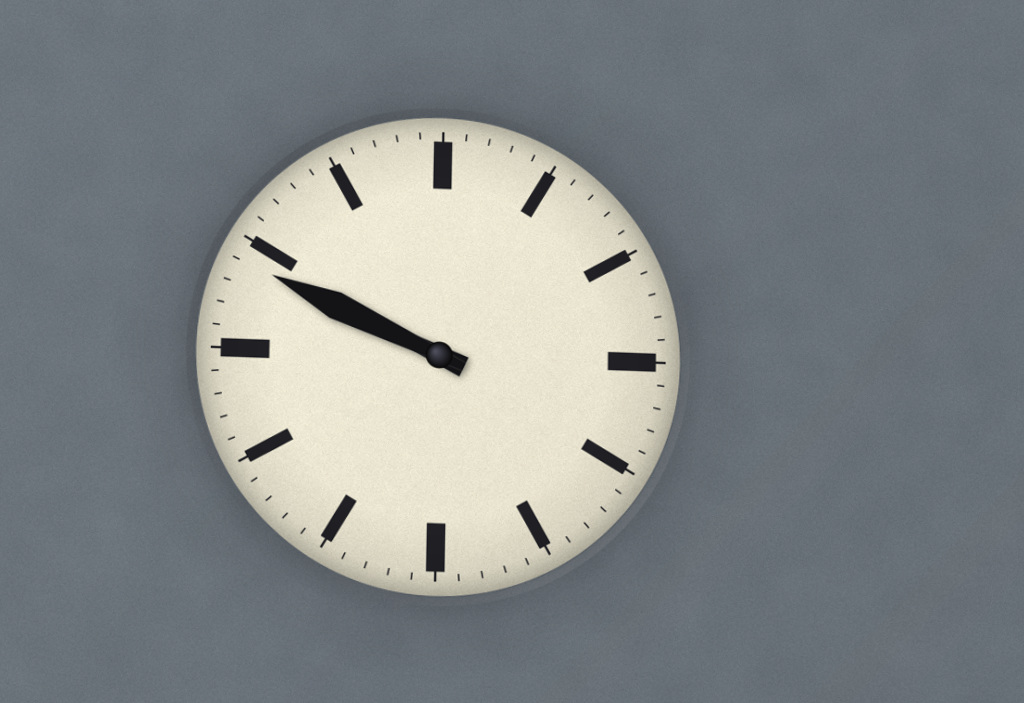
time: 9:49
